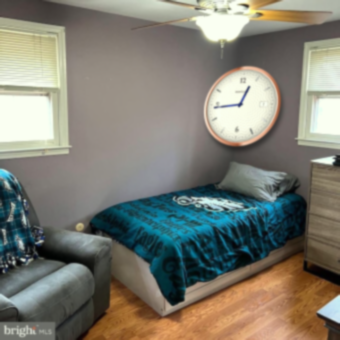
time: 12:44
